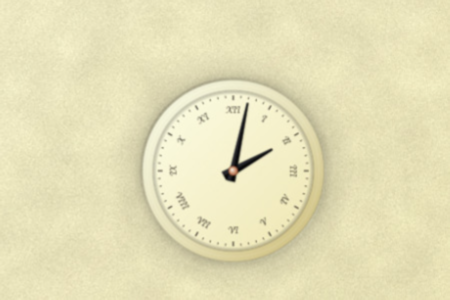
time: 2:02
